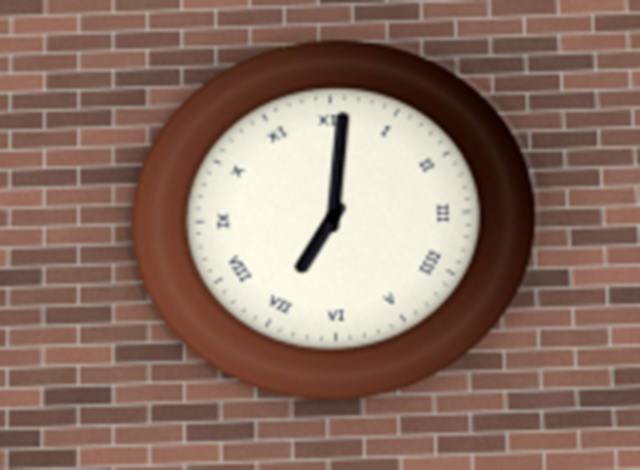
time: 7:01
